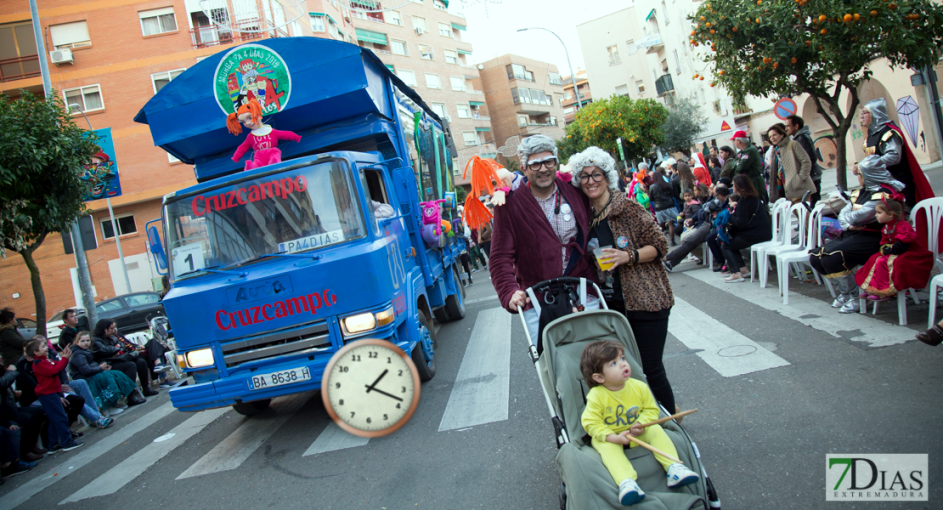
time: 1:18
